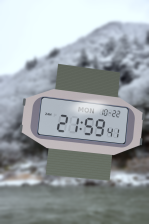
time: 21:59:41
